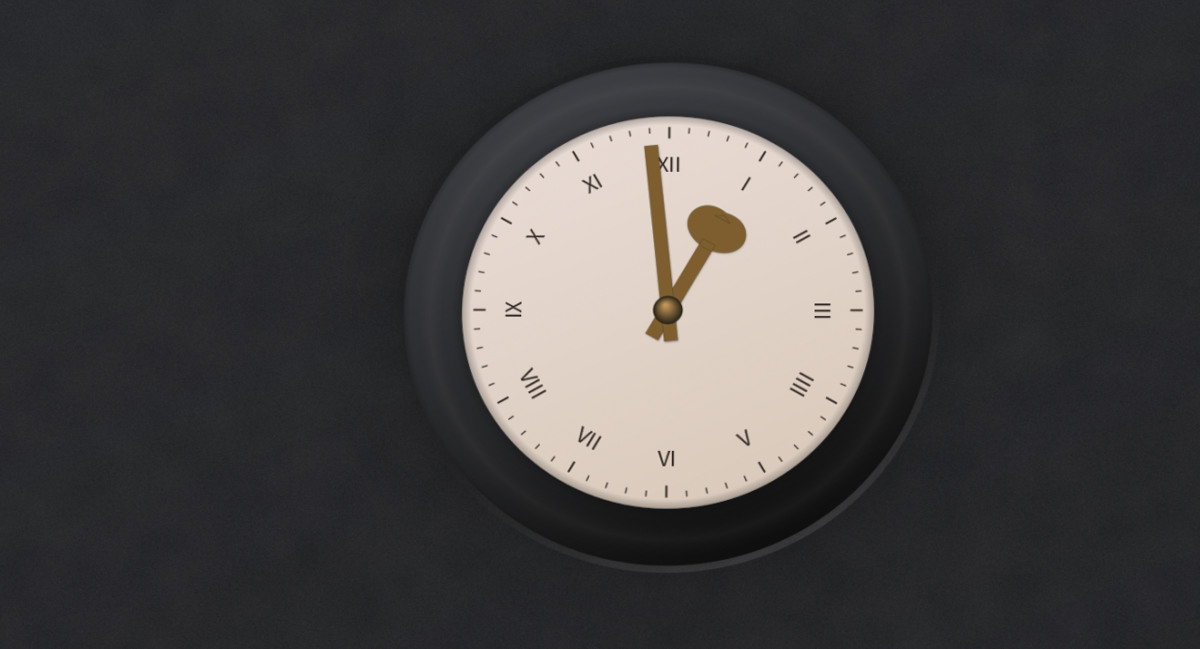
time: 12:59
